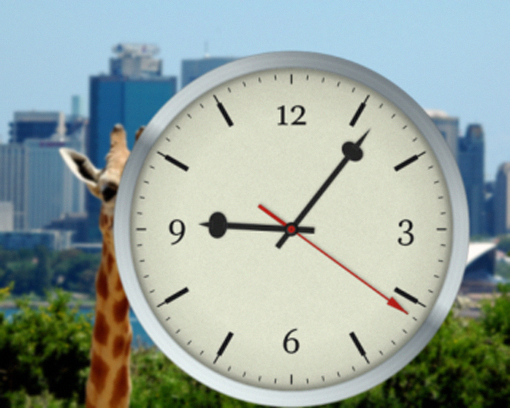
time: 9:06:21
